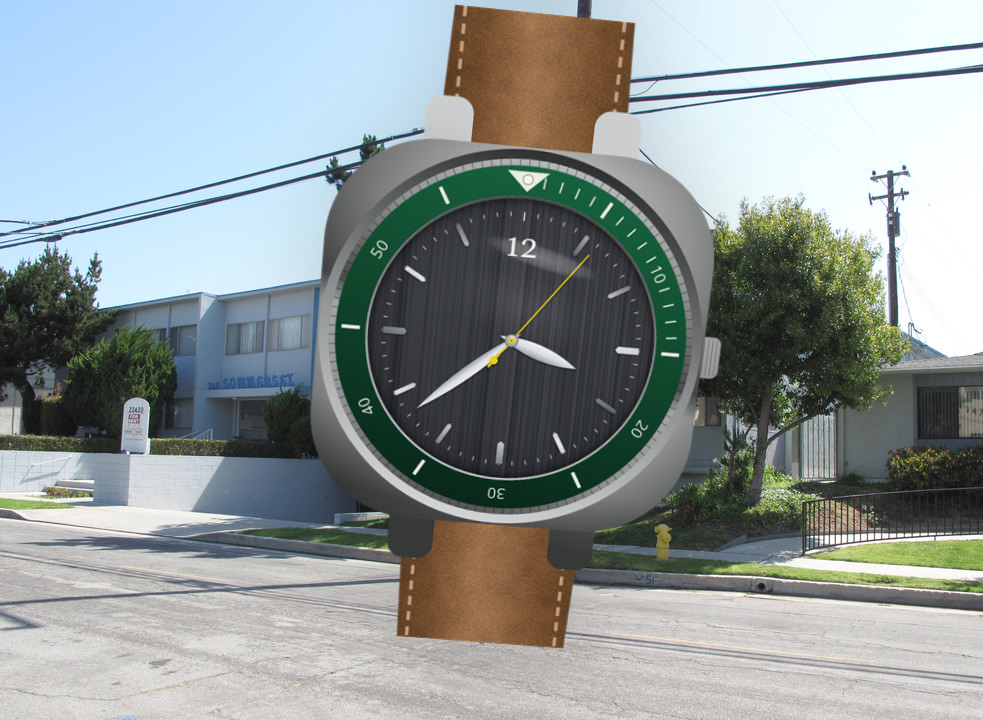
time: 3:38:06
